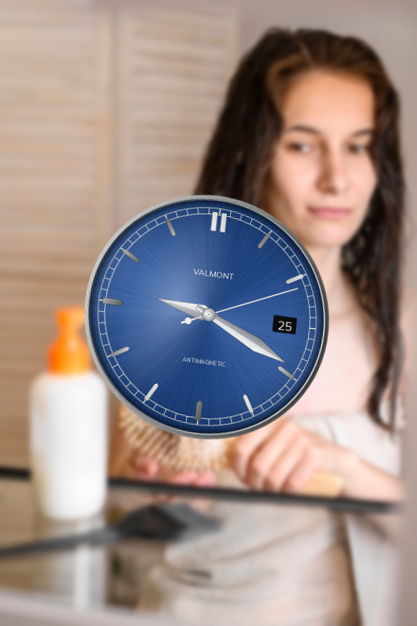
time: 9:19:11
